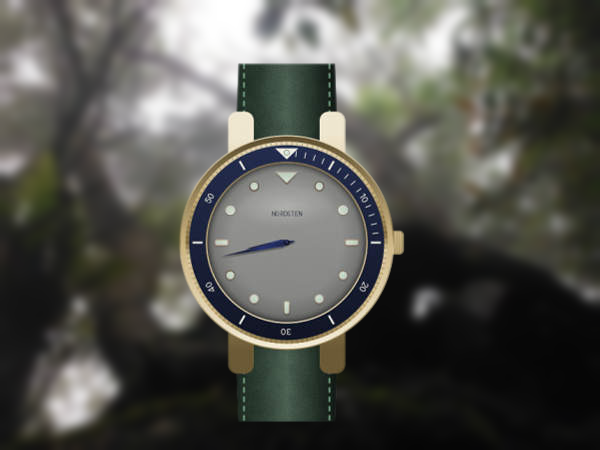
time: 8:43
